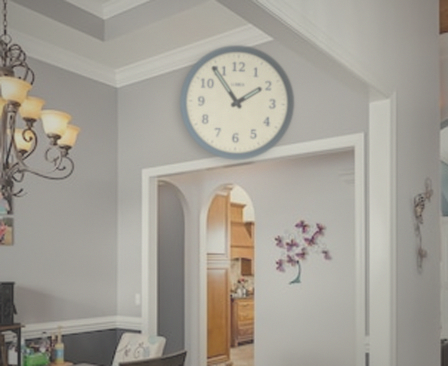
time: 1:54
